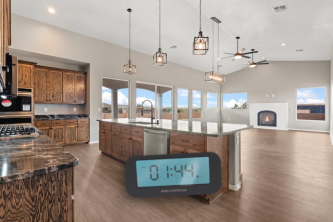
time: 1:44
